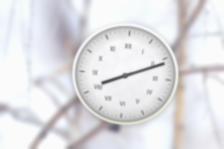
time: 8:11
